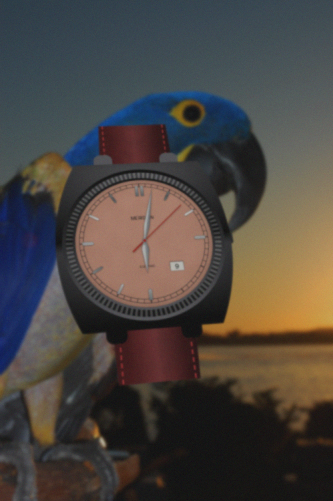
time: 6:02:08
